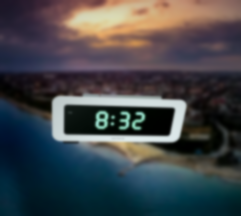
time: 8:32
